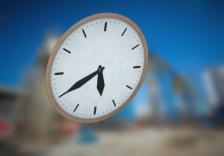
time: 5:40
